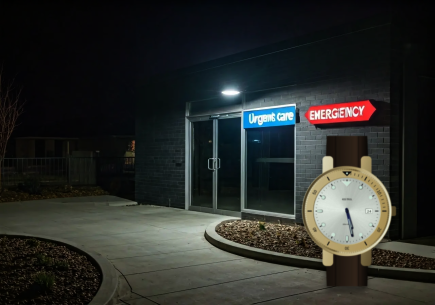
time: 5:28
